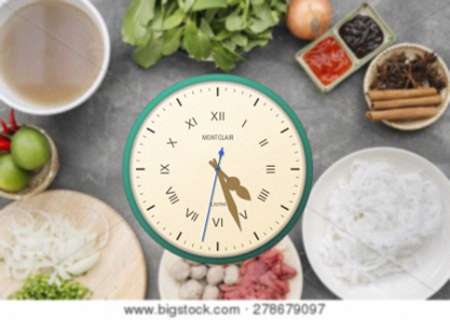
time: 4:26:32
